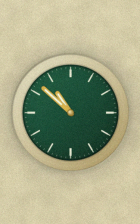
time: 10:52
